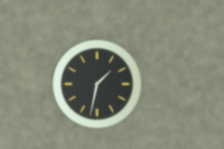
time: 1:32
